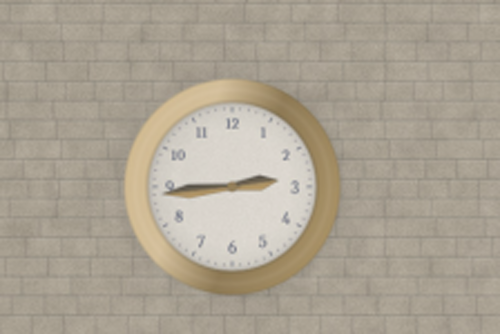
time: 2:44
